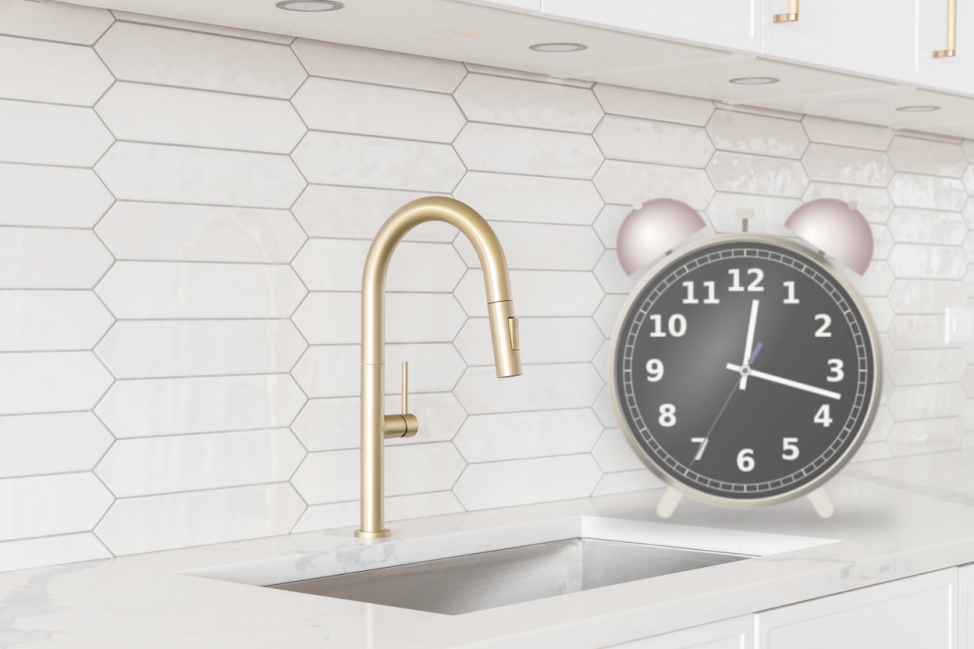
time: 12:17:35
